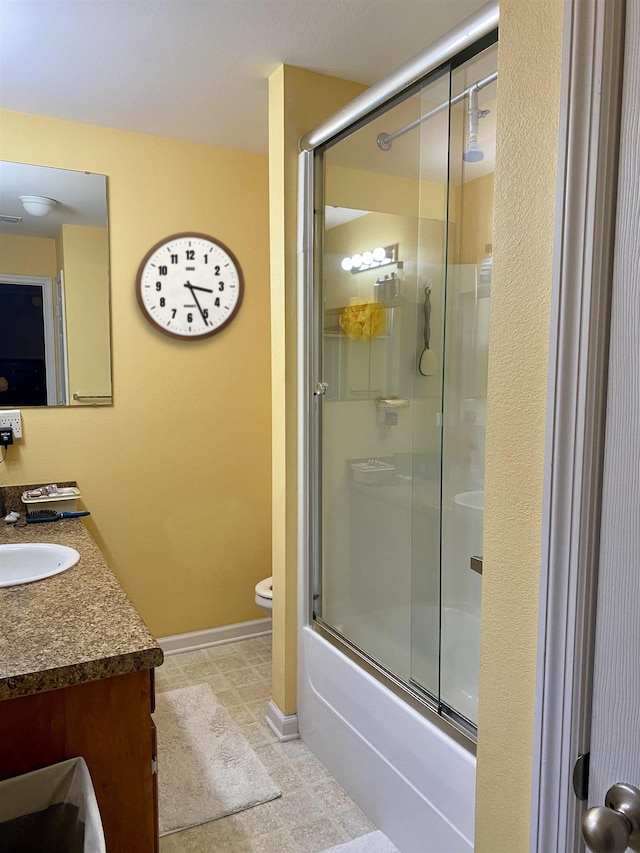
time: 3:26
